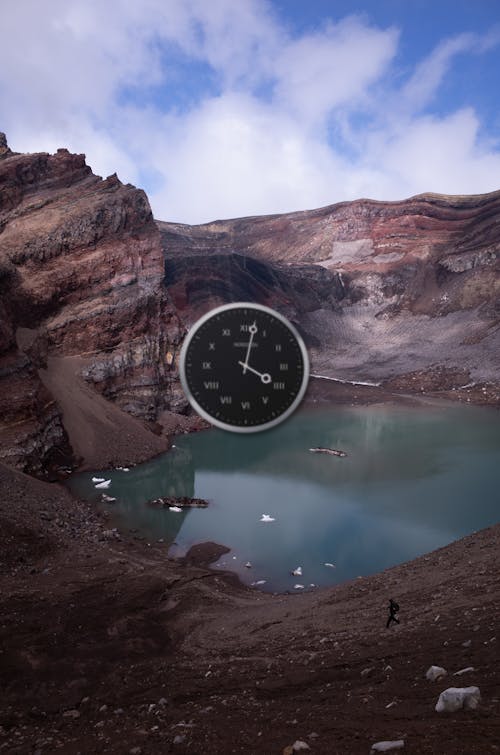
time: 4:02
